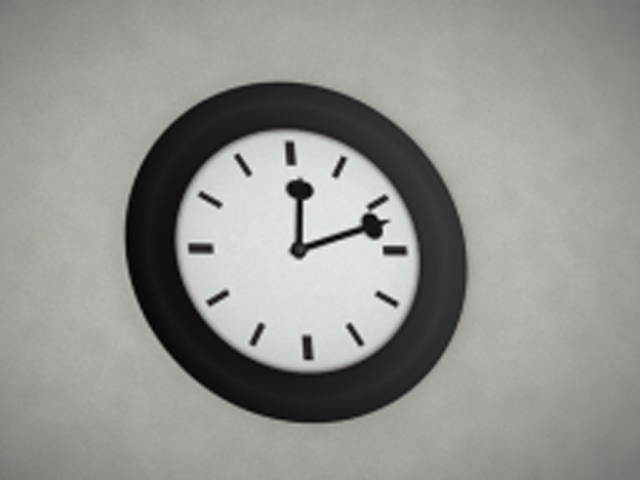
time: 12:12
